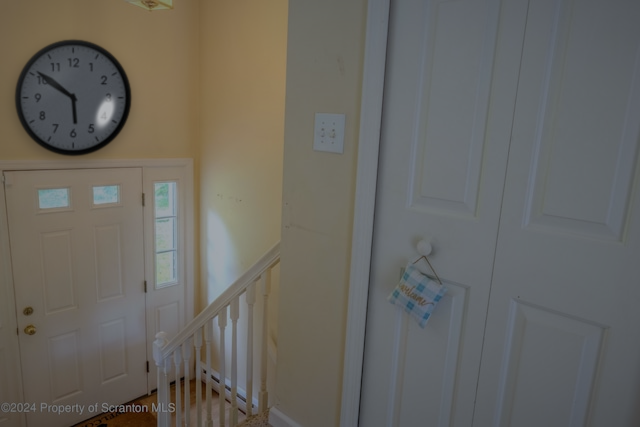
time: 5:51
